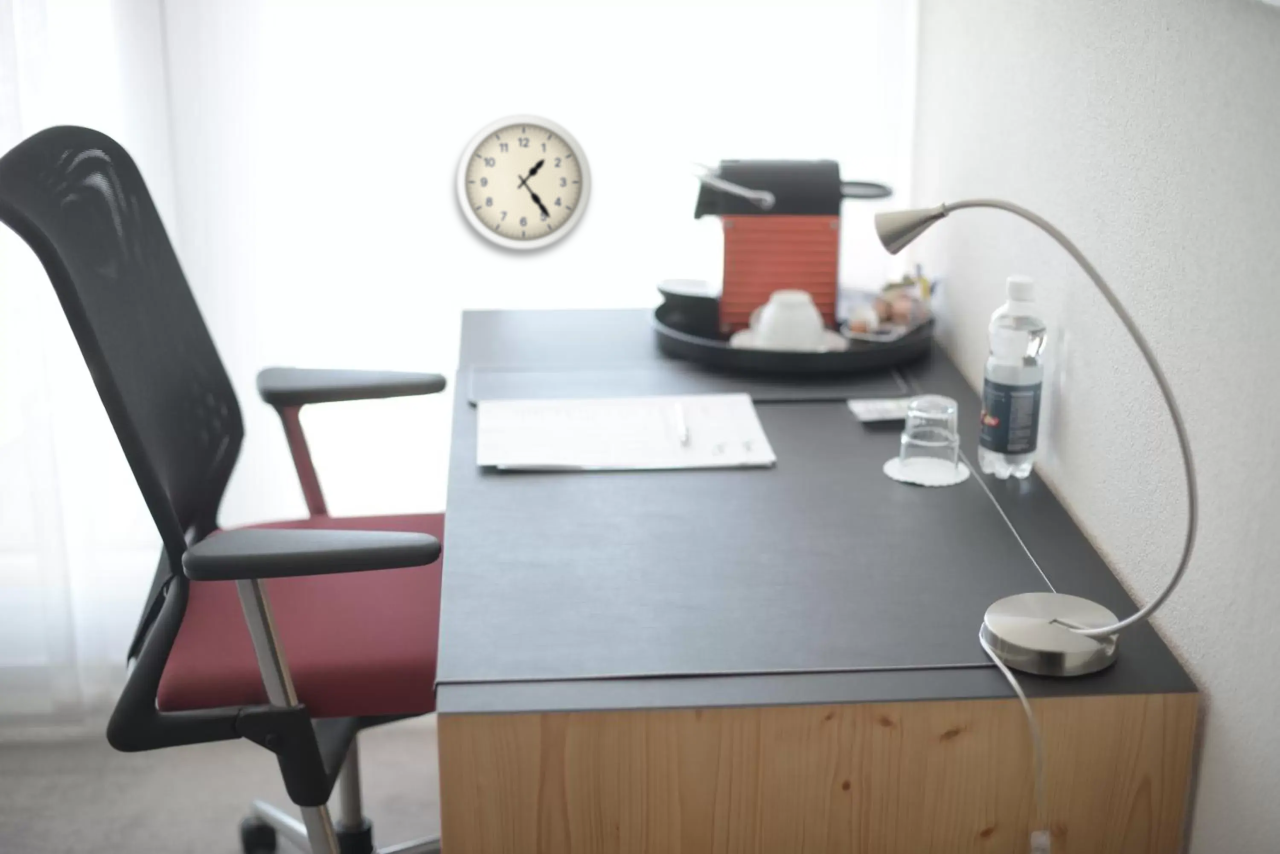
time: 1:24
